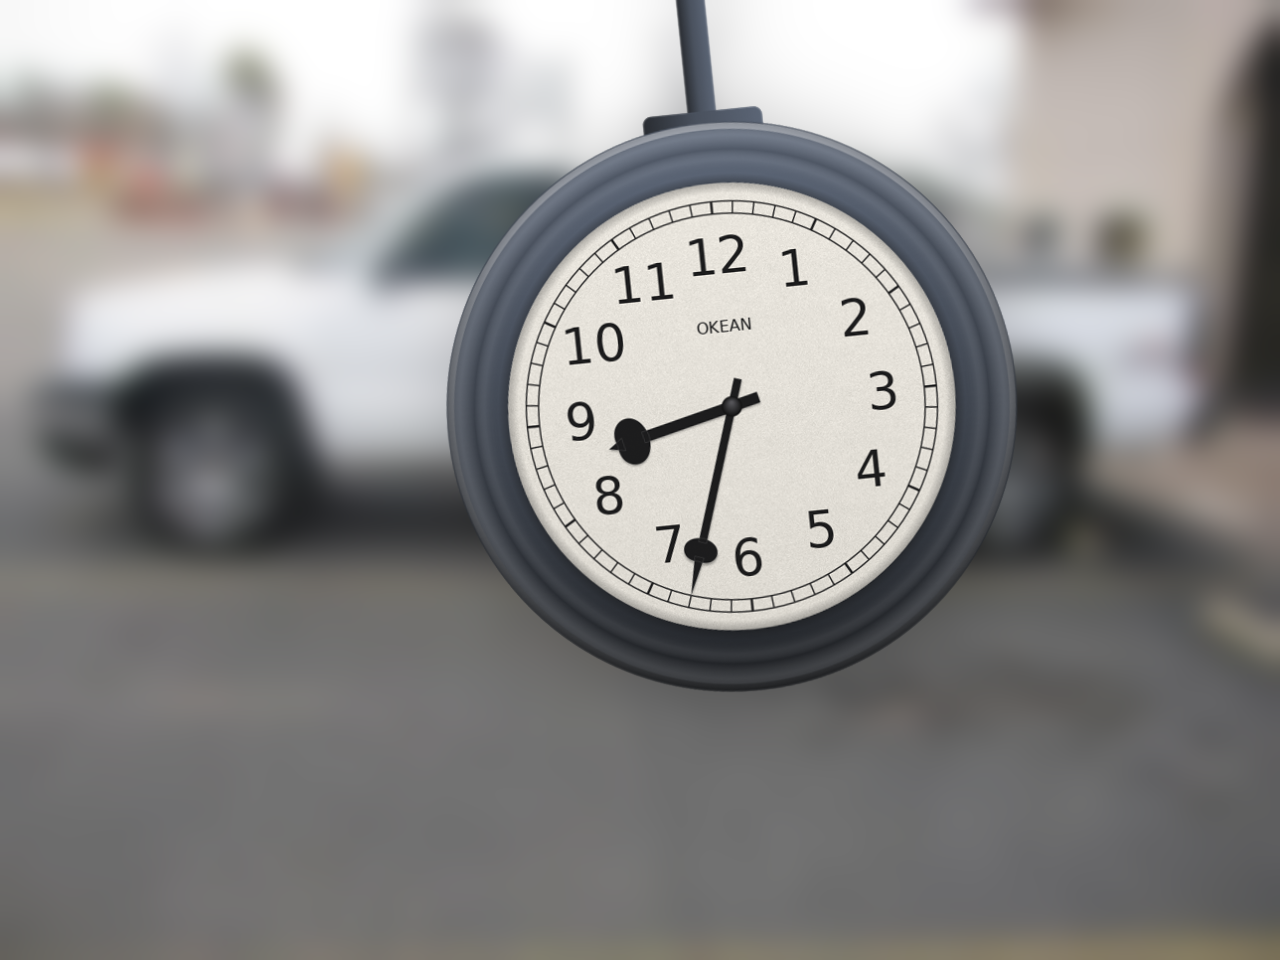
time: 8:33
